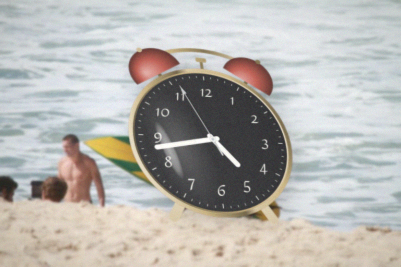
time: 4:42:56
